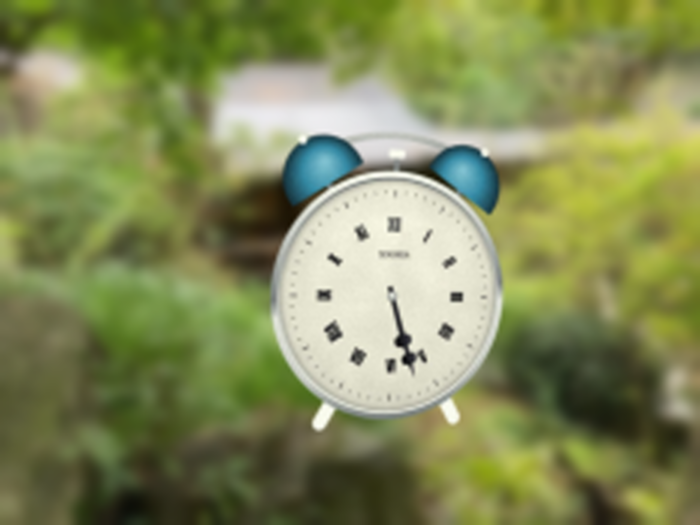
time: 5:27
